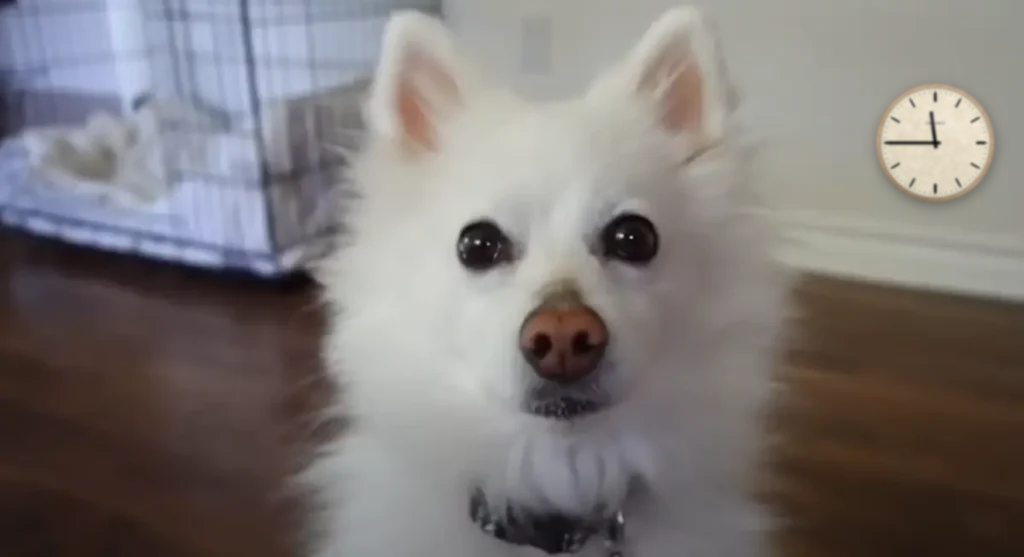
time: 11:45
